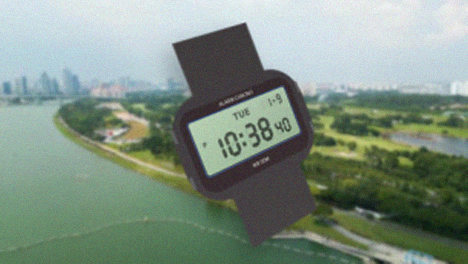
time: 10:38:40
